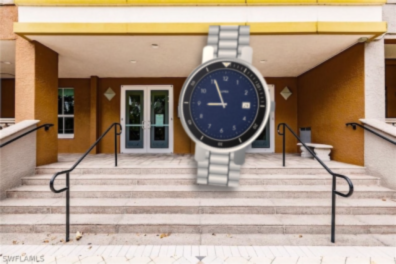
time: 8:56
